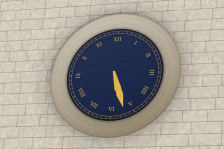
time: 5:27
